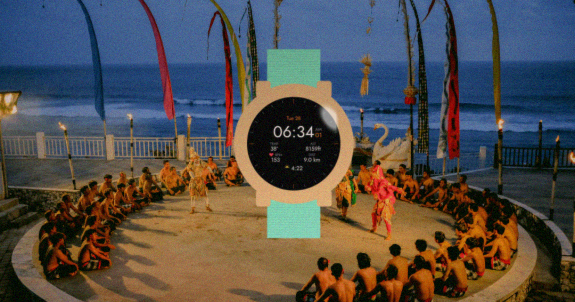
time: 6:34
